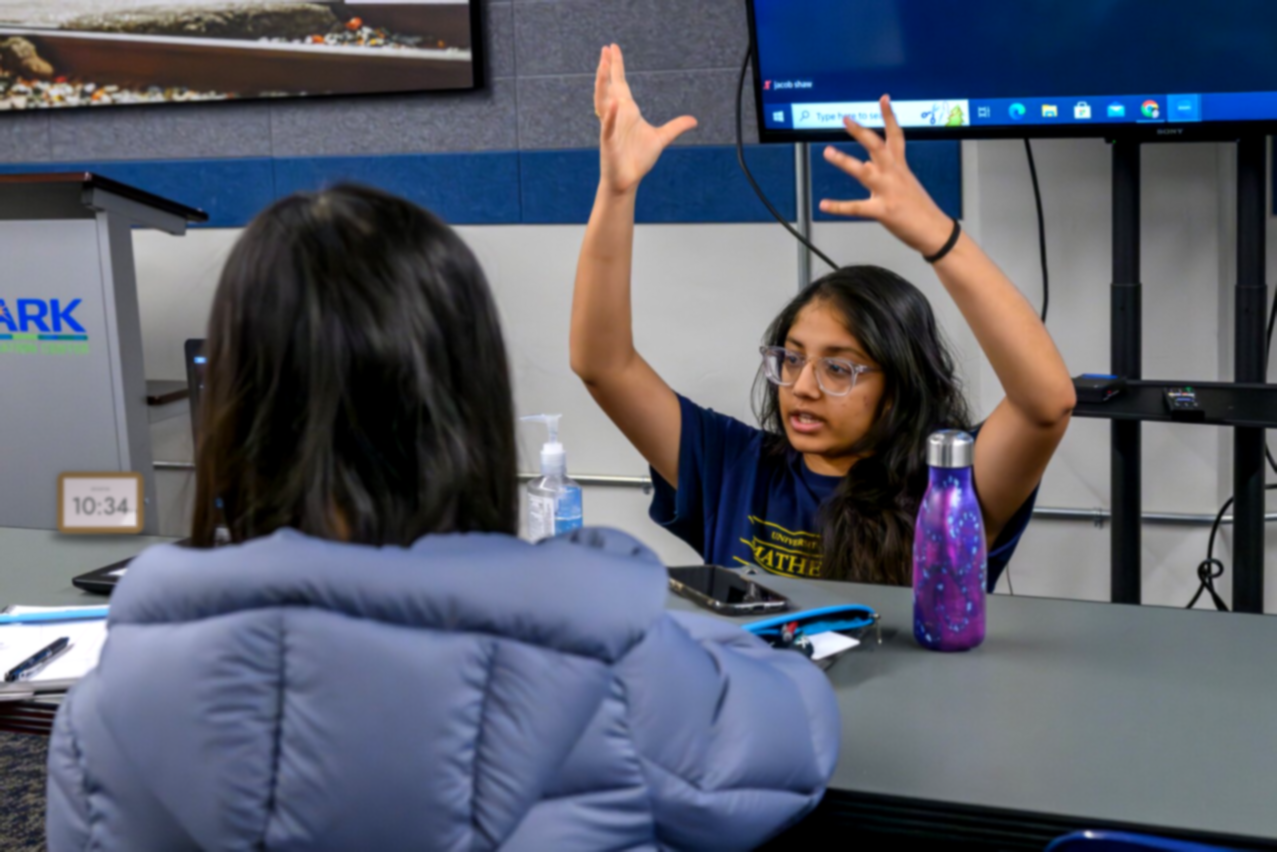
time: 10:34
